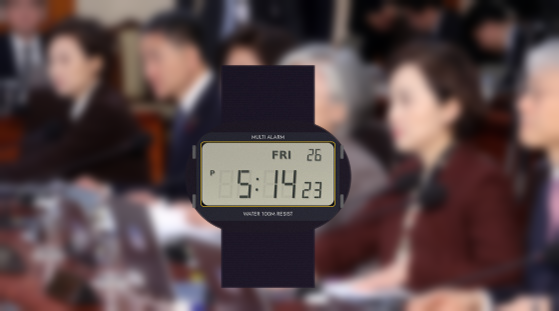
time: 5:14:23
